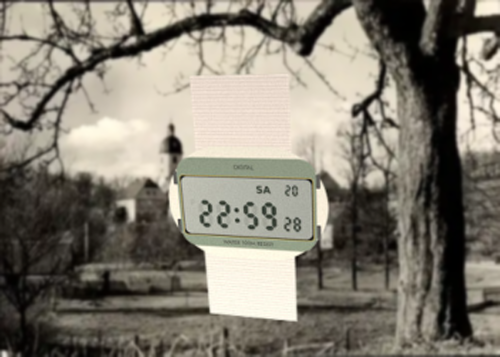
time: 22:59:28
